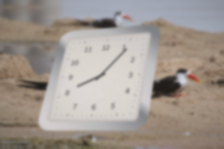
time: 8:06
